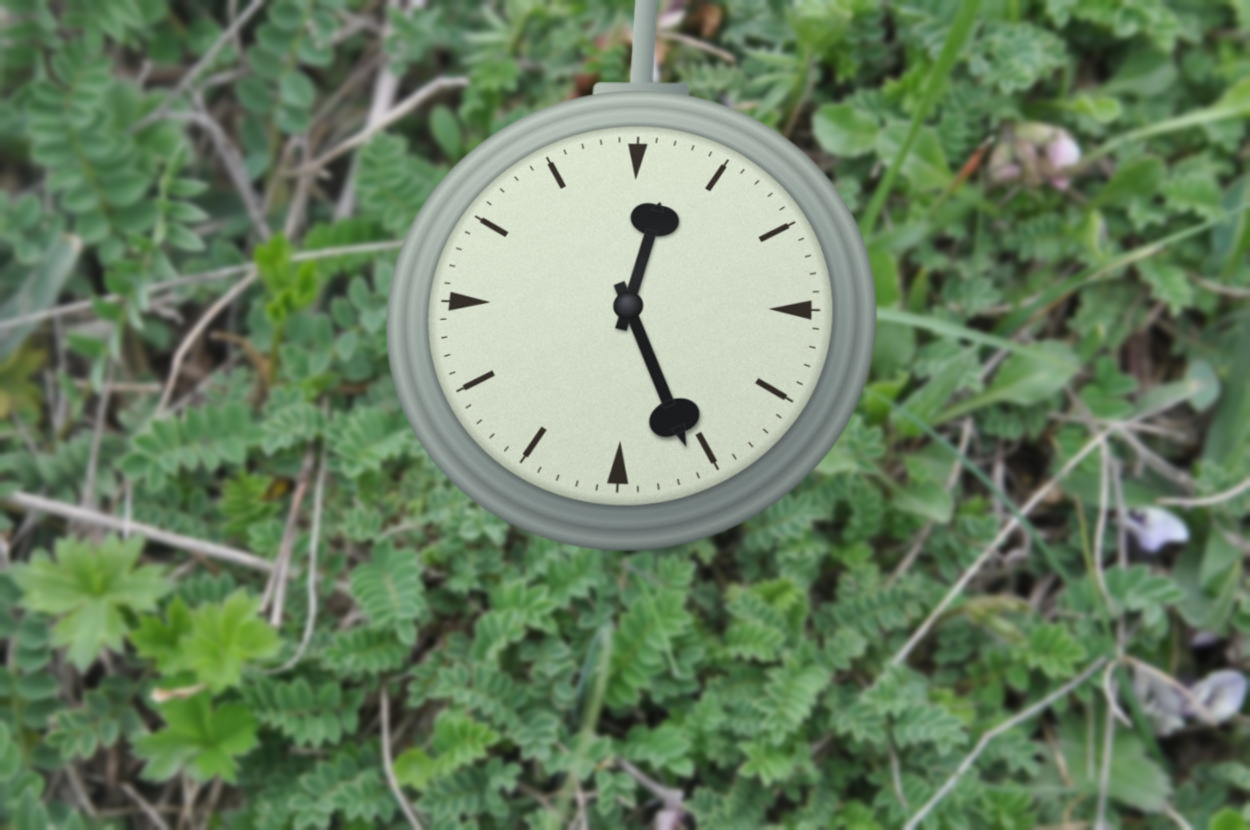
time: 12:26
